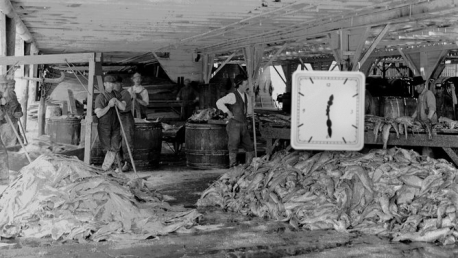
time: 12:29
